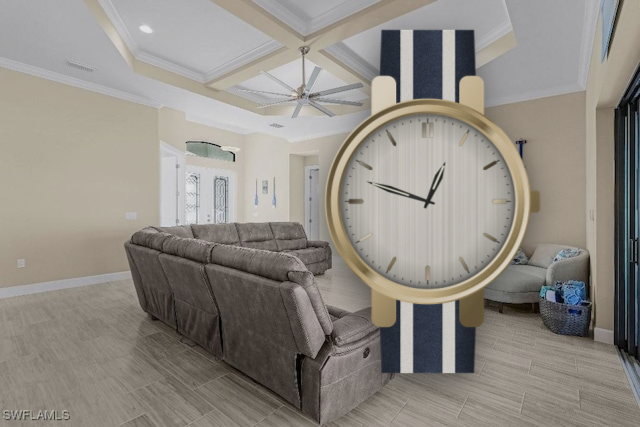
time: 12:48
